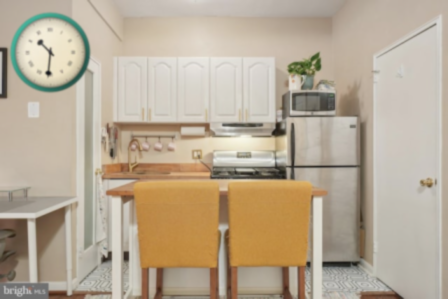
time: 10:31
